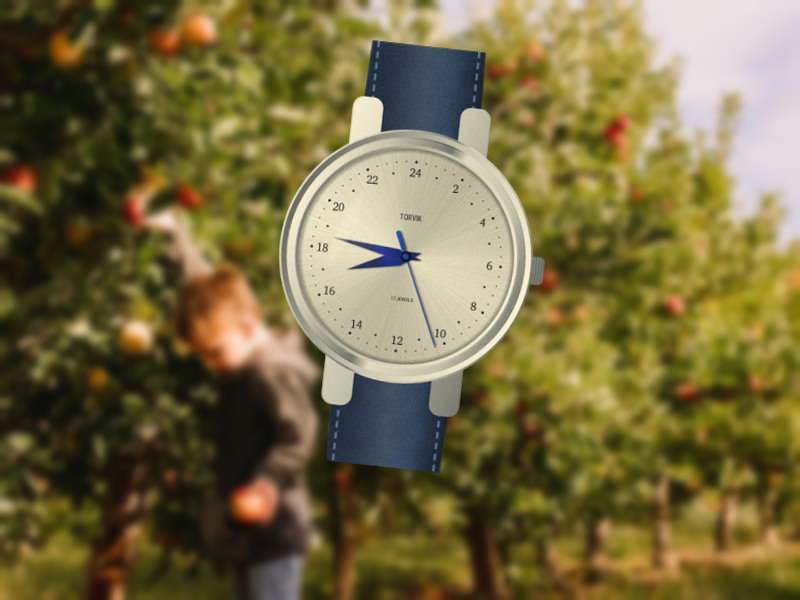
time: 16:46:26
